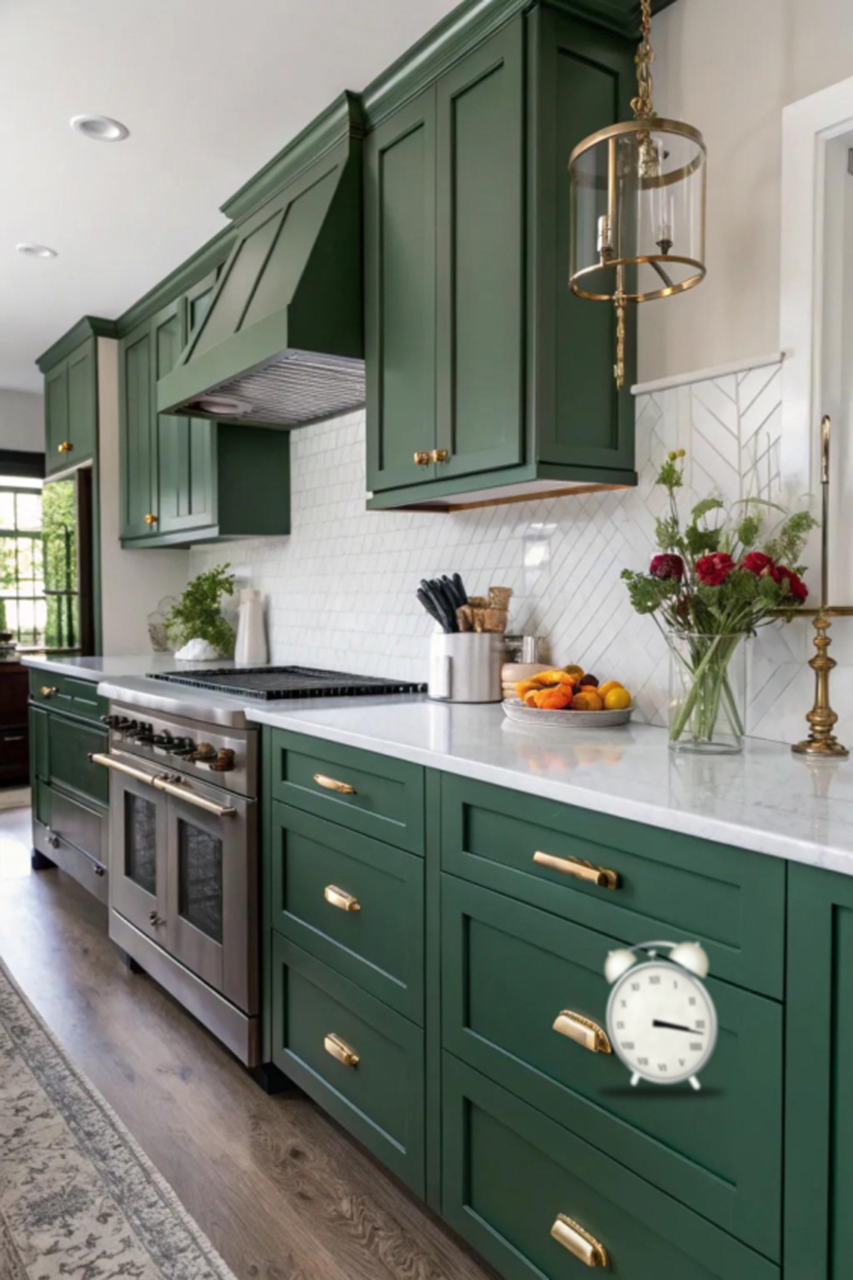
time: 3:17
